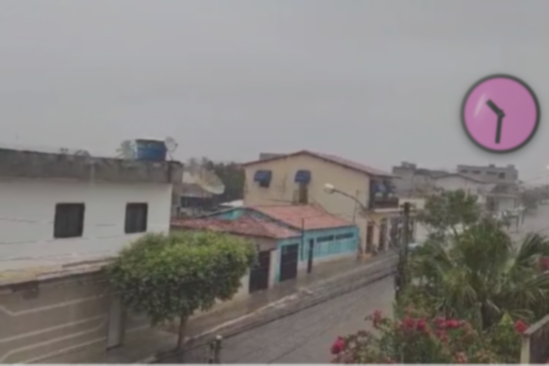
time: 10:31
